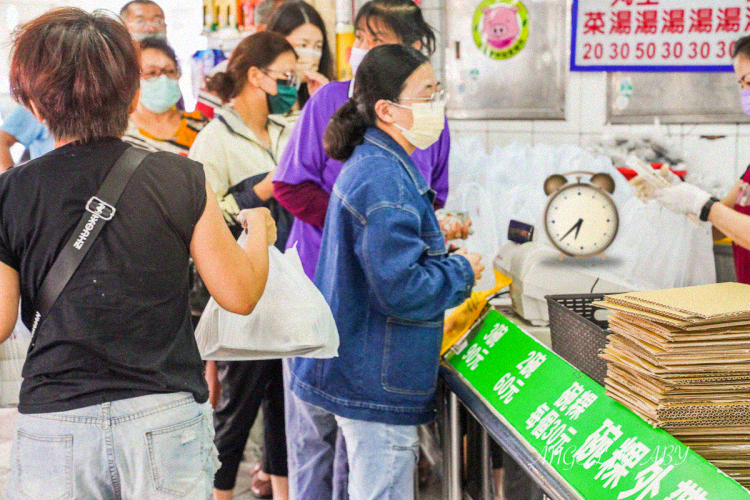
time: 6:38
